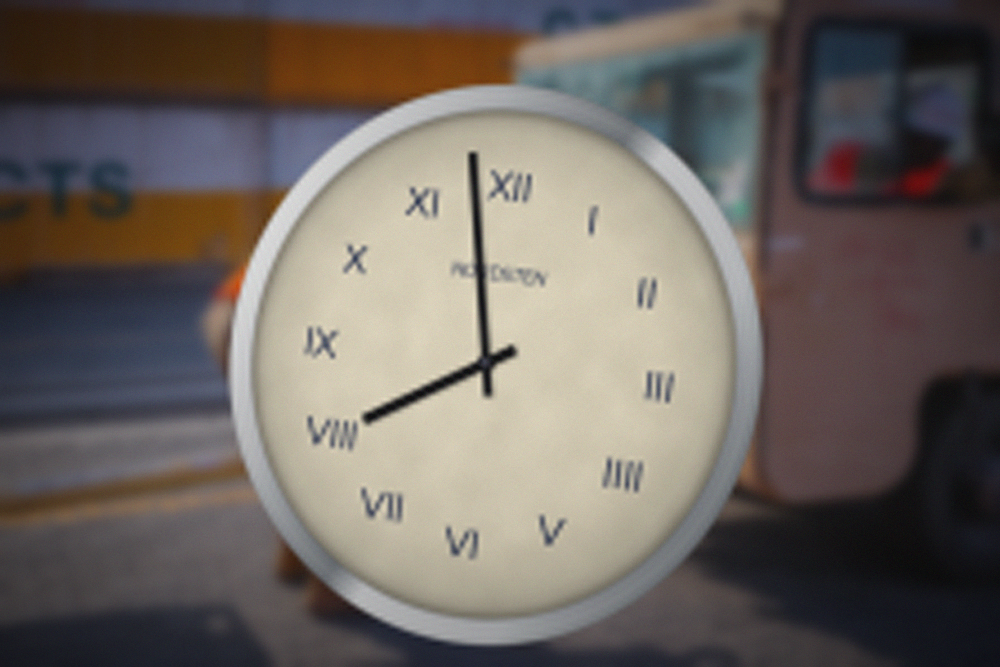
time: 7:58
